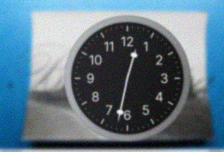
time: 12:32
